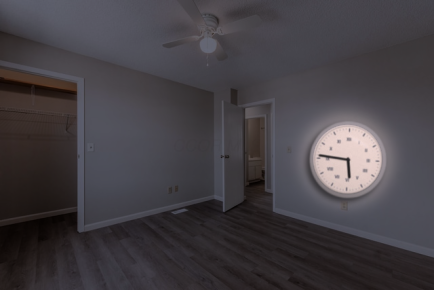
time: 5:46
